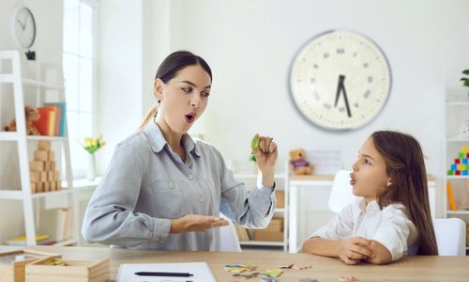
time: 6:28
